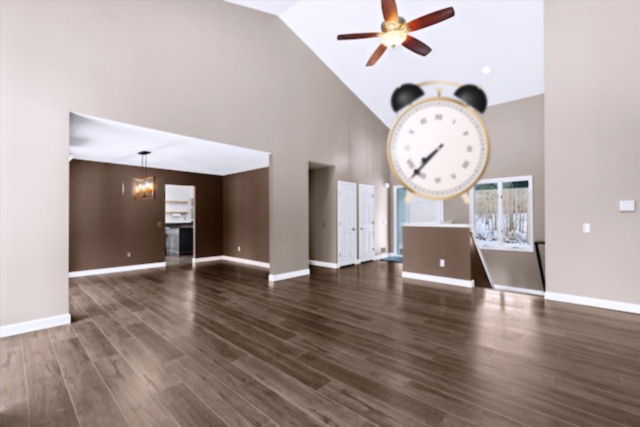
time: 7:37
